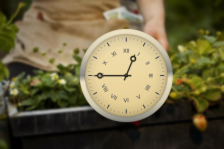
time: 12:45
